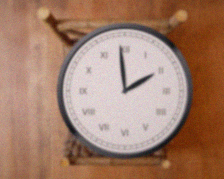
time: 1:59
